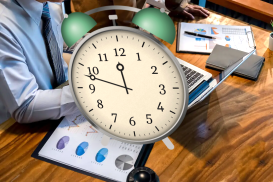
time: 11:48
